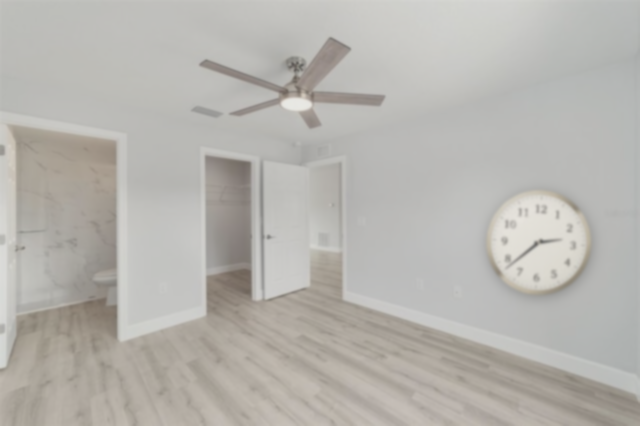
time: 2:38
